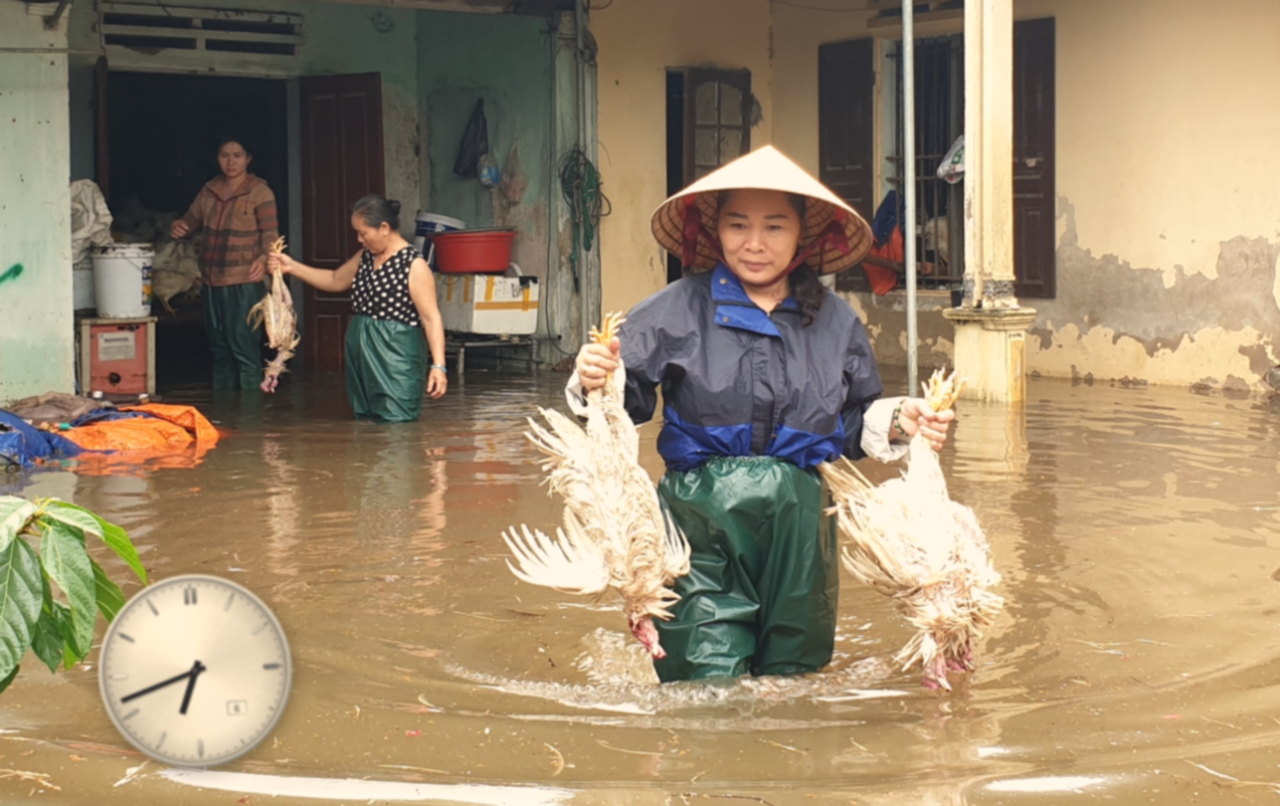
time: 6:42
